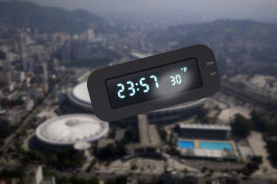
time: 23:57
